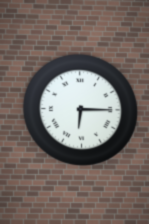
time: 6:15
